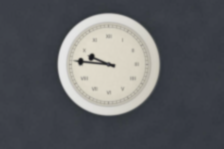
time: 9:46
